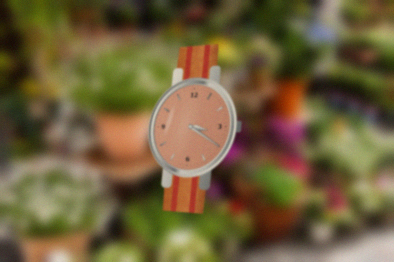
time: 3:20
